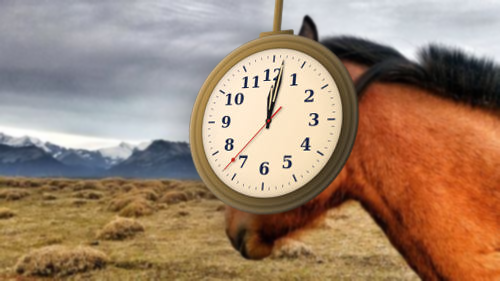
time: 12:01:37
